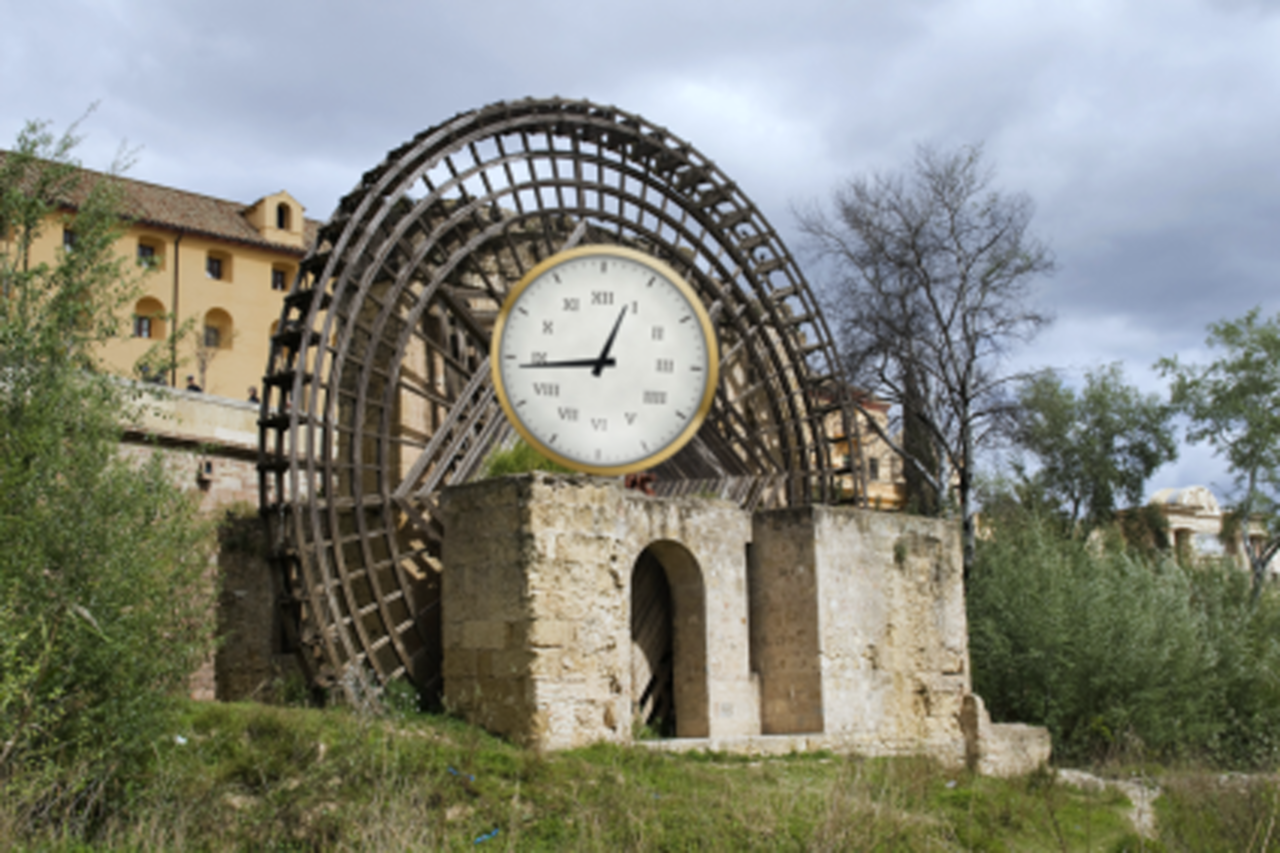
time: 12:44
